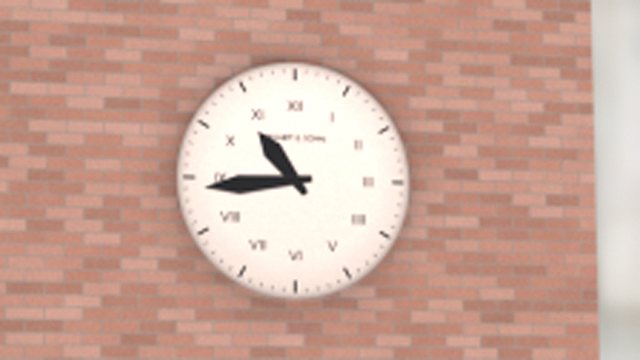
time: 10:44
